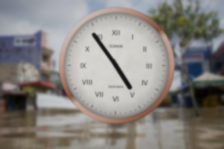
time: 4:54
